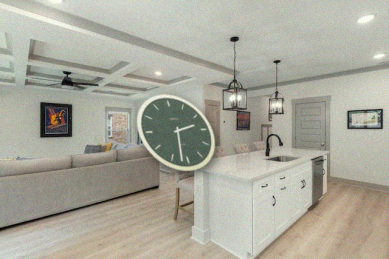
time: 2:32
